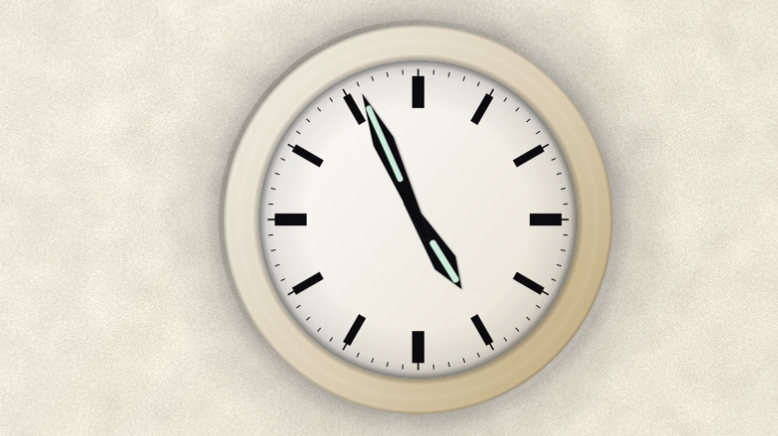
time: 4:56
